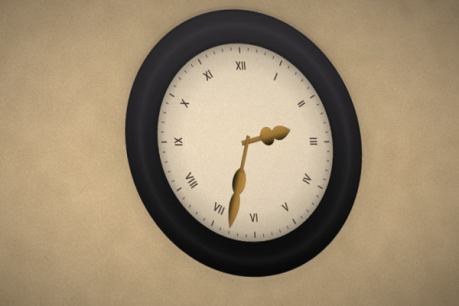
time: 2:33
